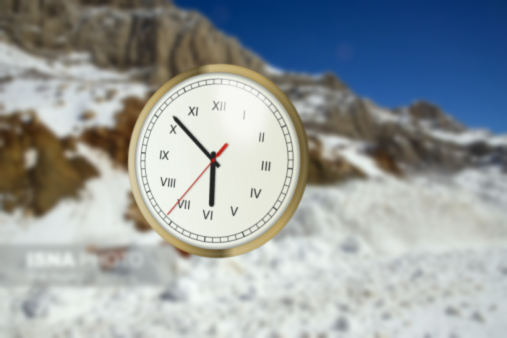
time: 5:51:36
